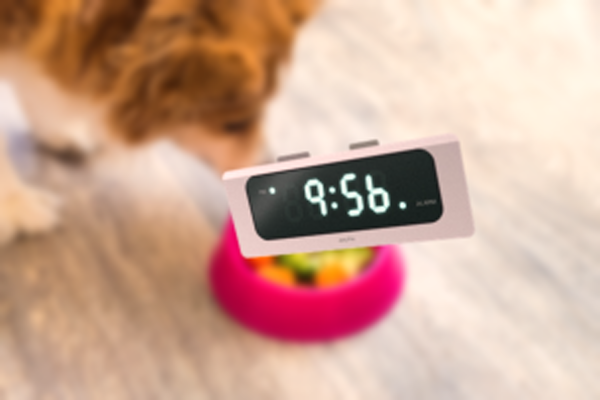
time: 9:56
